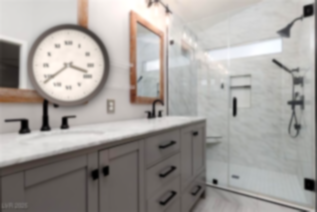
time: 3:39
